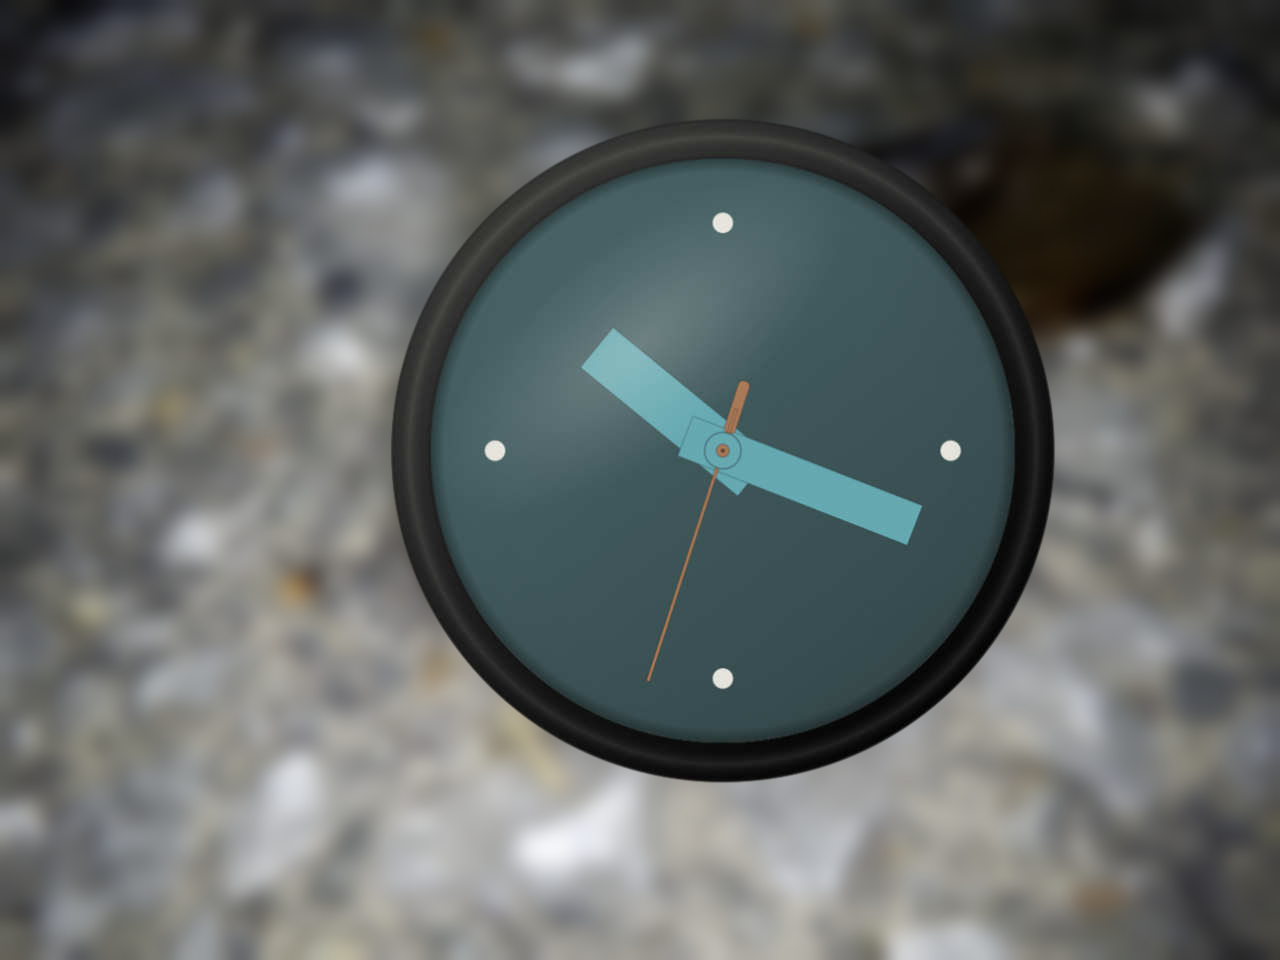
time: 10:18:33
